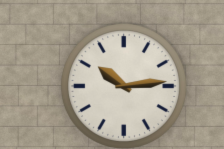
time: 10:14
